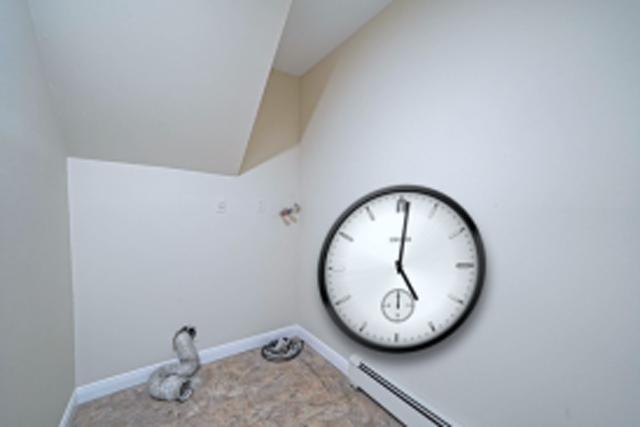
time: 5:01
